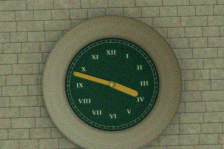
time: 3:48
